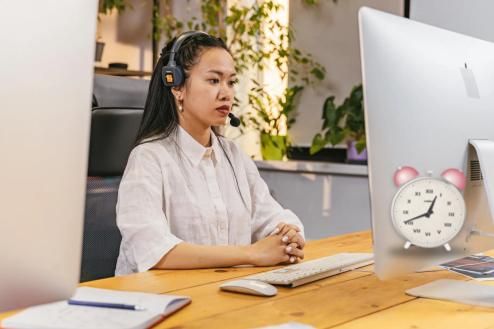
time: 12:41
